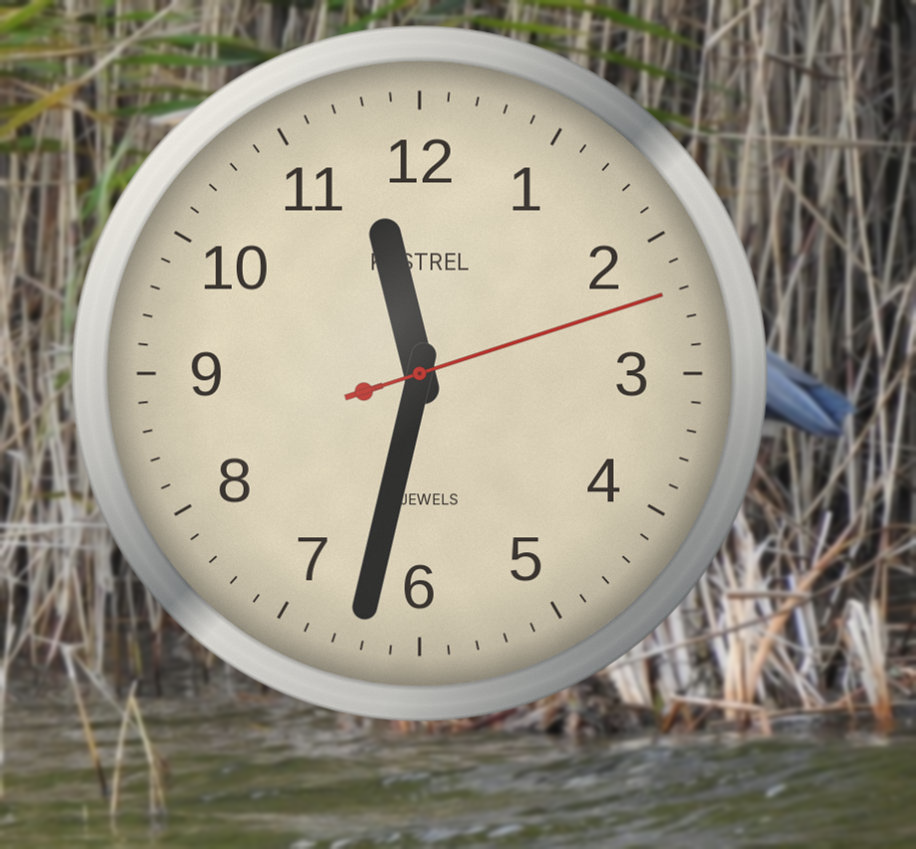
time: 11:32:12
